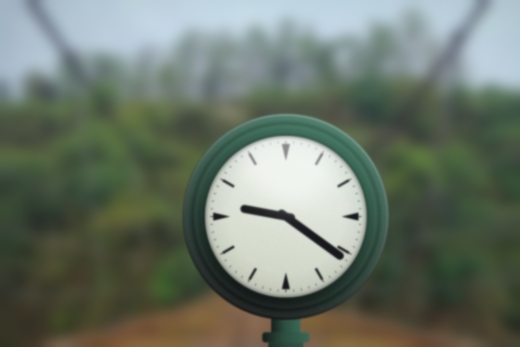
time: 9:21
